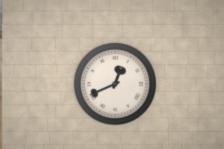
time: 12:41
